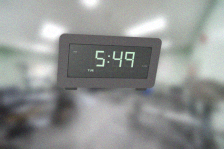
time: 5:49
